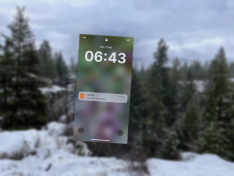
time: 6:43
